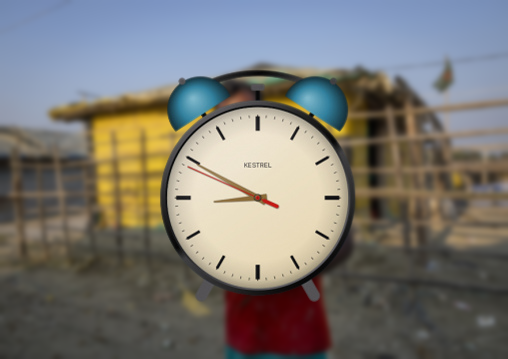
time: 8:49:49
